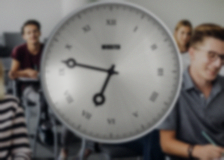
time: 6:47
